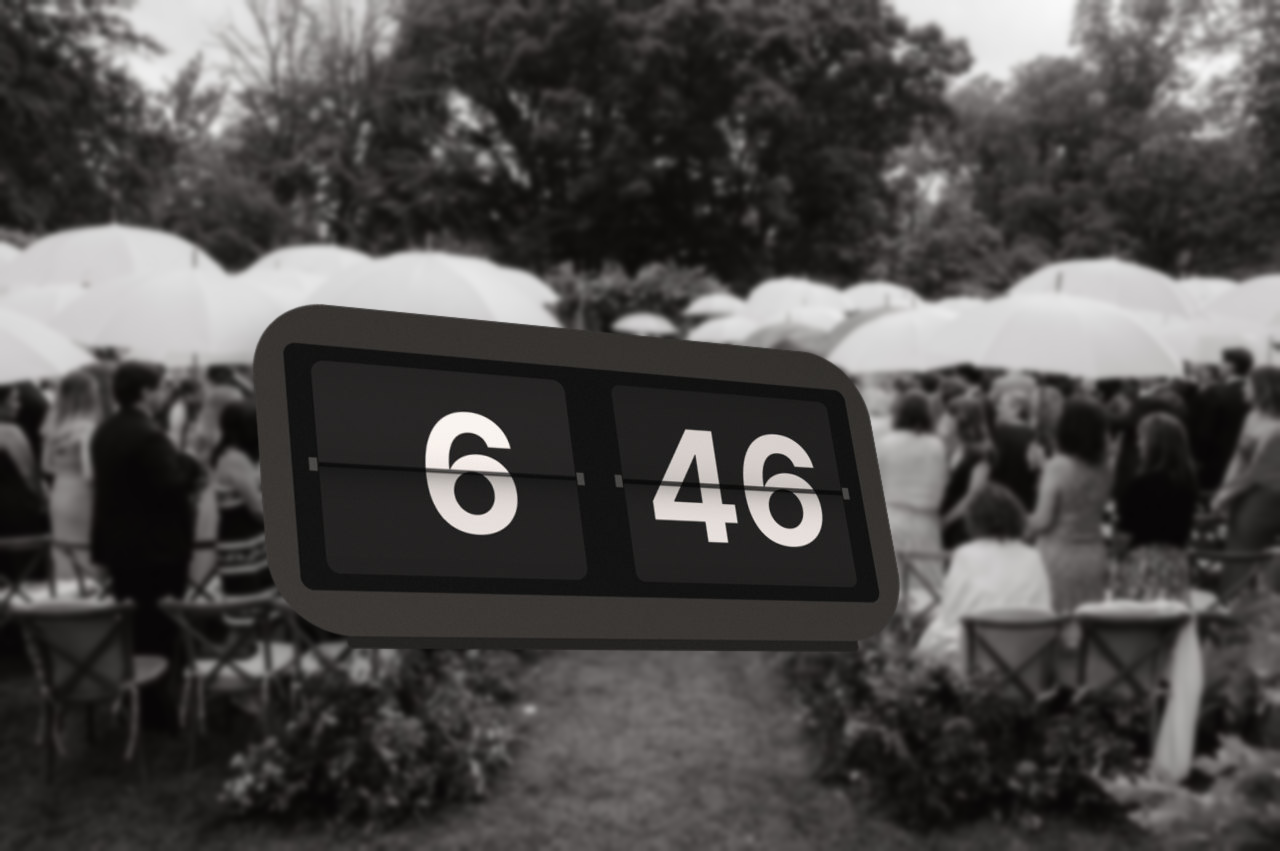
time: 6:46
